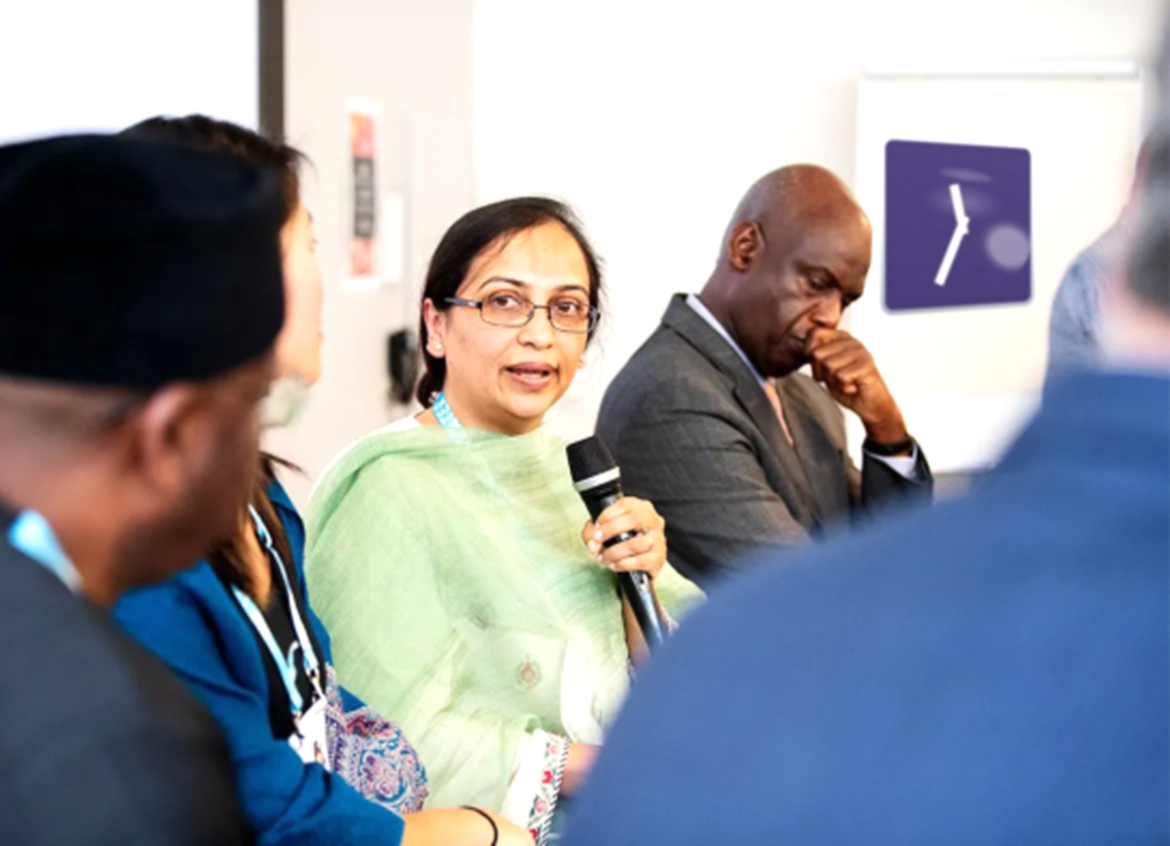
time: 11:34
